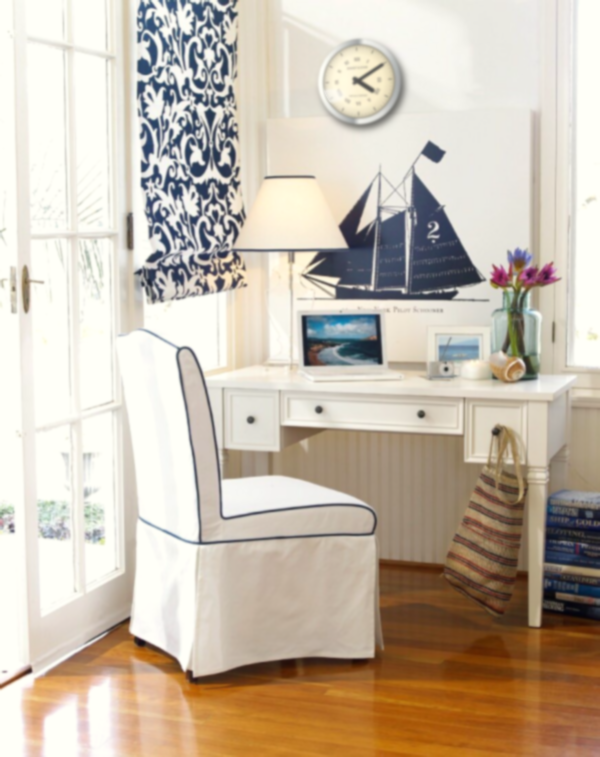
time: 4:10
